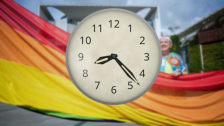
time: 8:23
